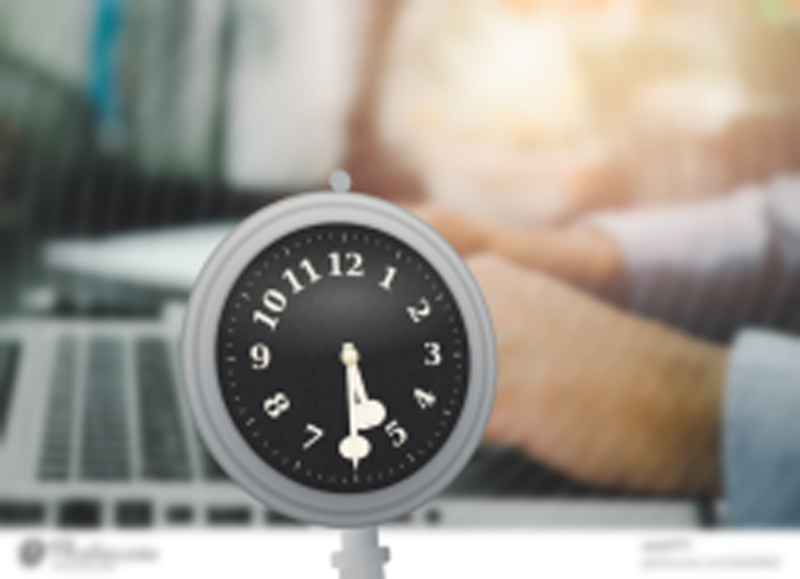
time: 5:30
